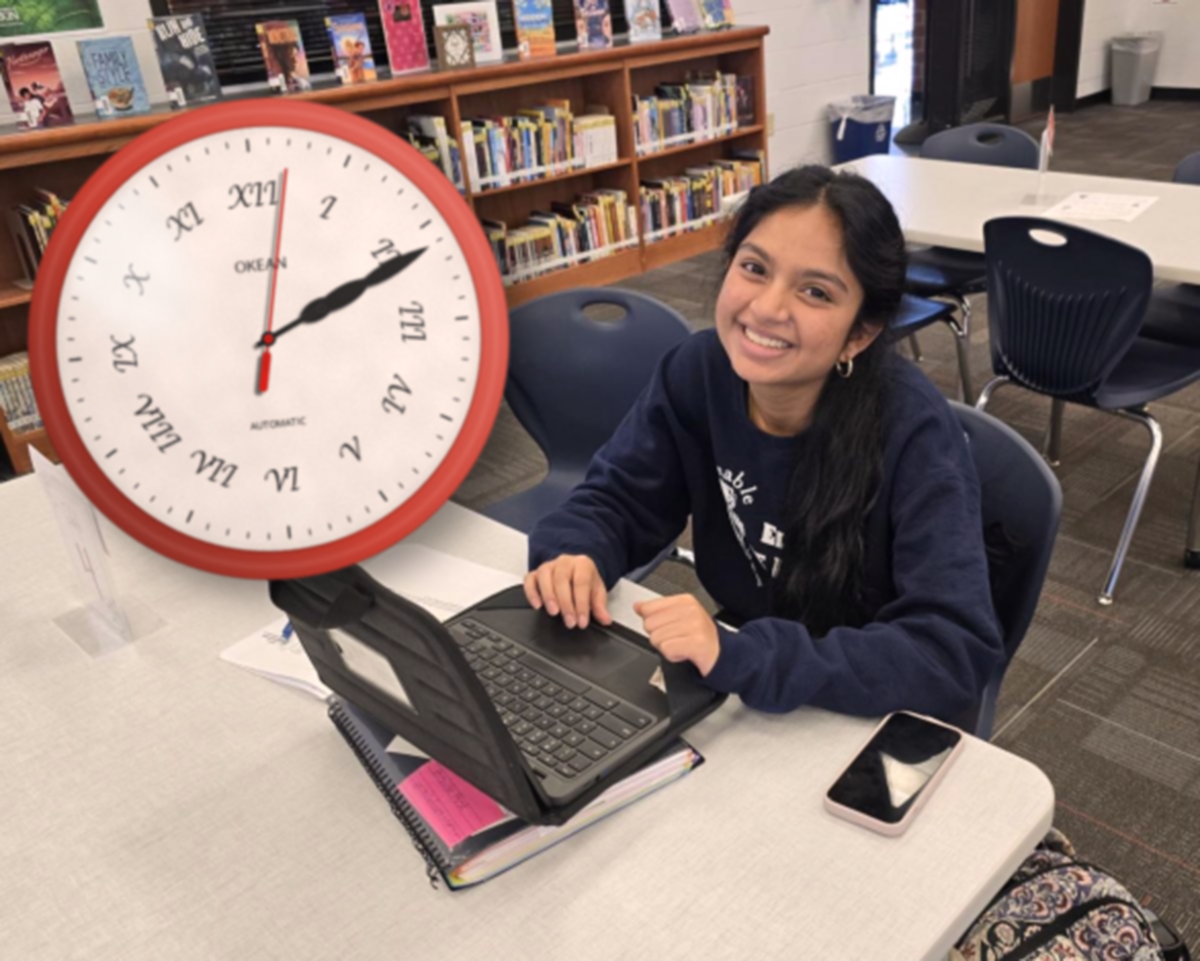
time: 2:11:02
